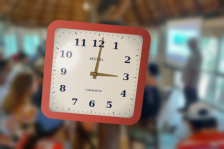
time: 3:01
